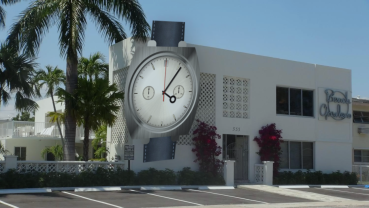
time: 4:06
